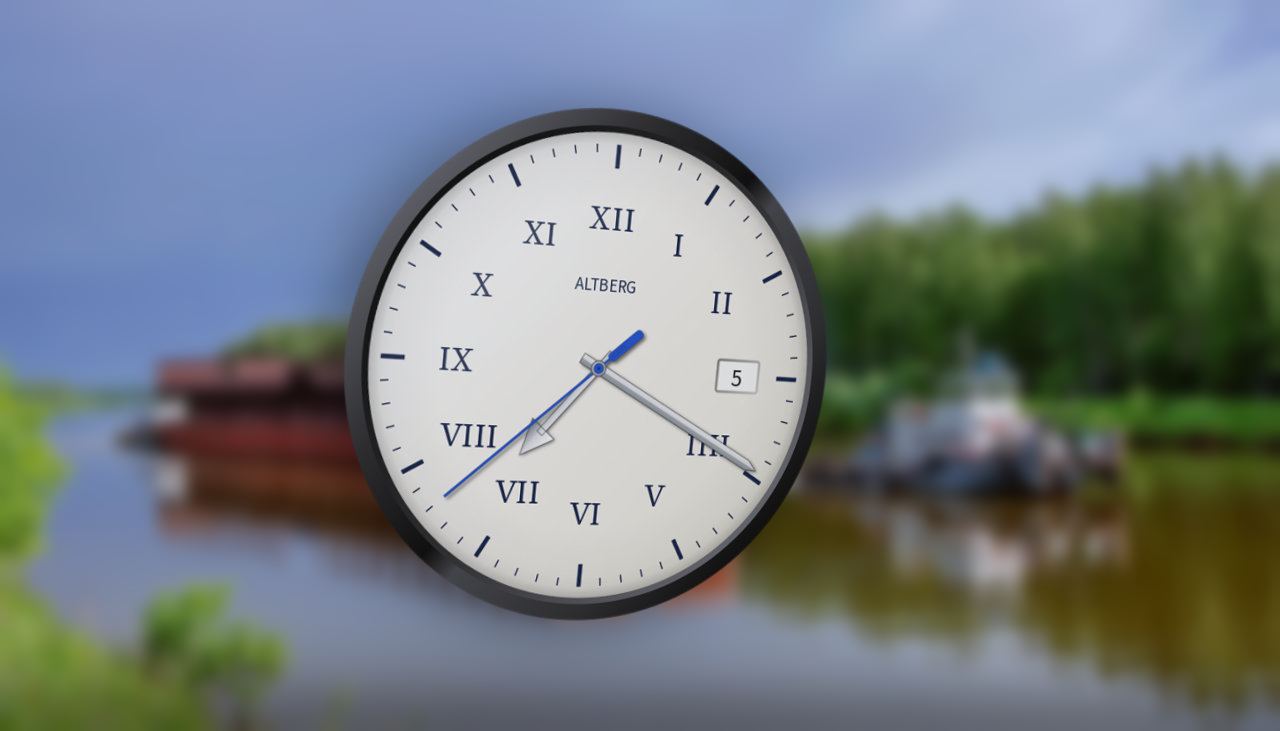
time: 7:19:38
